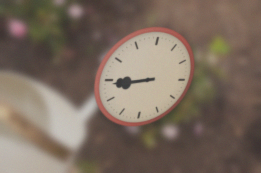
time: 8:44
